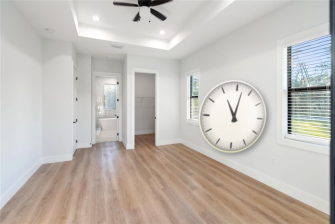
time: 11:02
